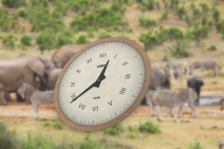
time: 12:39
